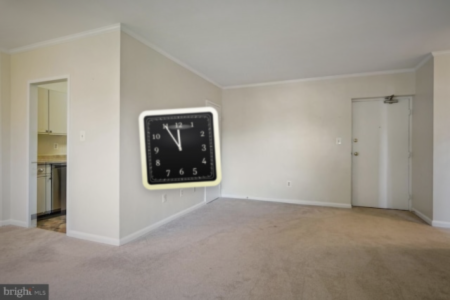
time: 11:55
